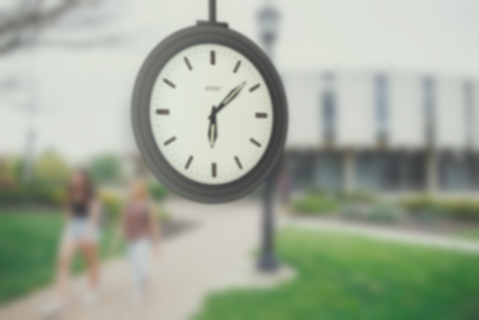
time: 6:08
